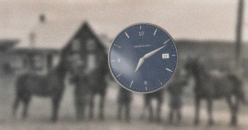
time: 7:11
